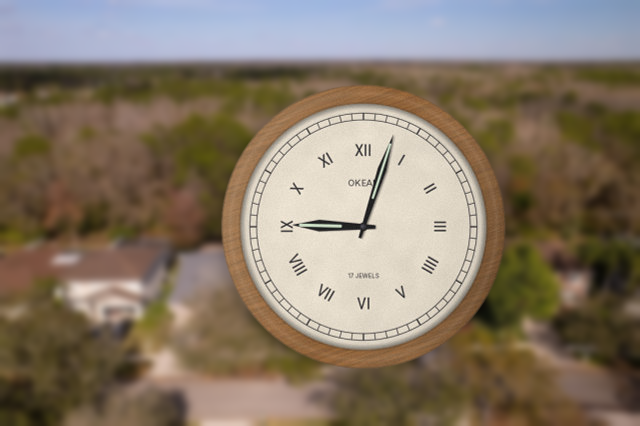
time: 9:03
